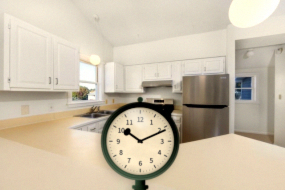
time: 10:11
